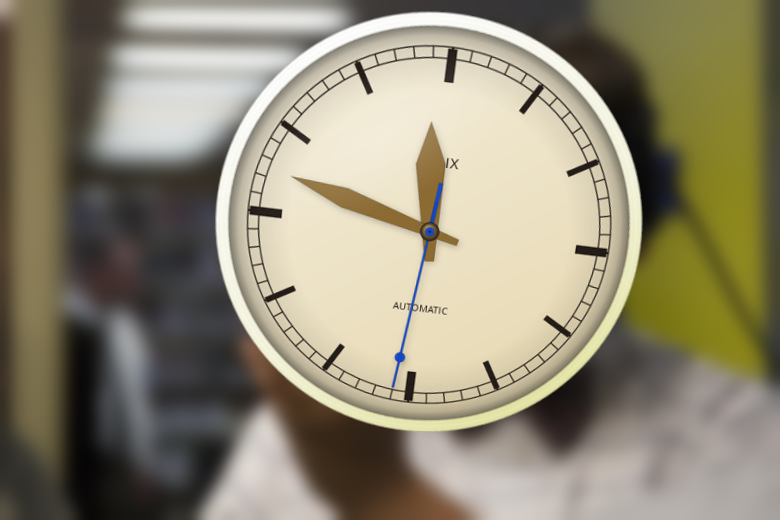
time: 11:47:31
